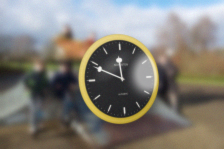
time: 11:49
